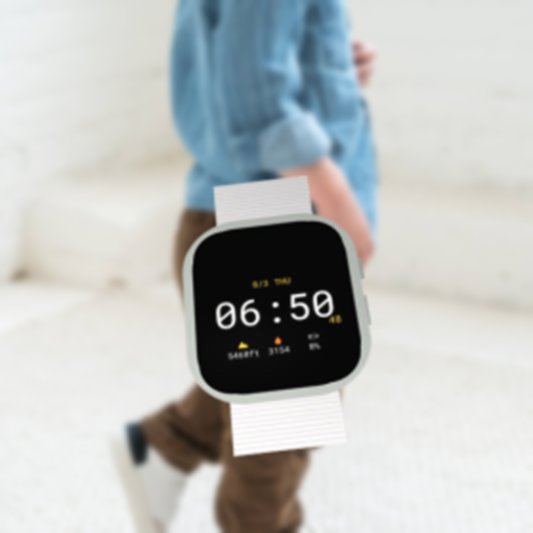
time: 6:50
